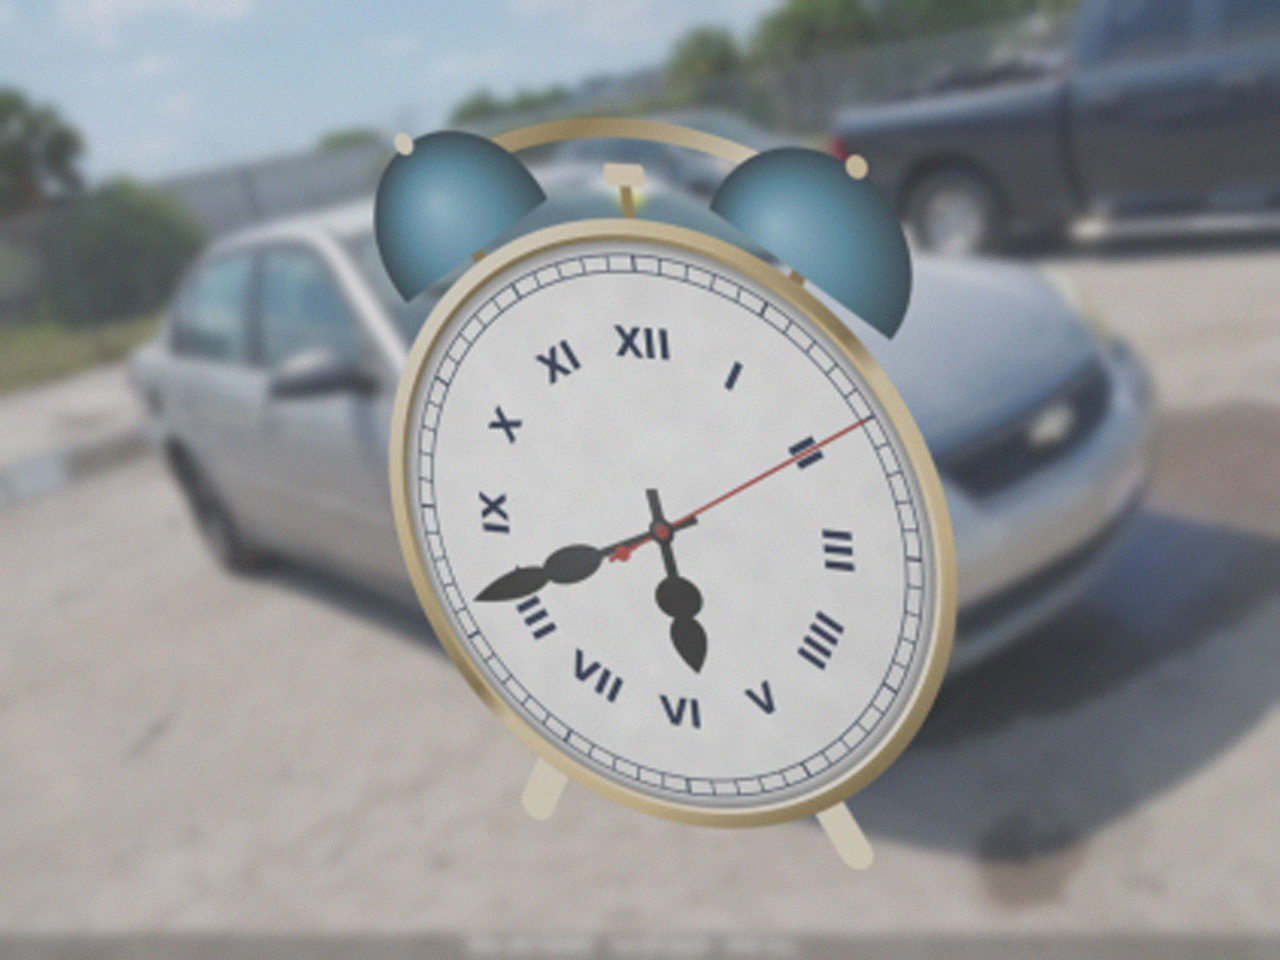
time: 5:41:10
